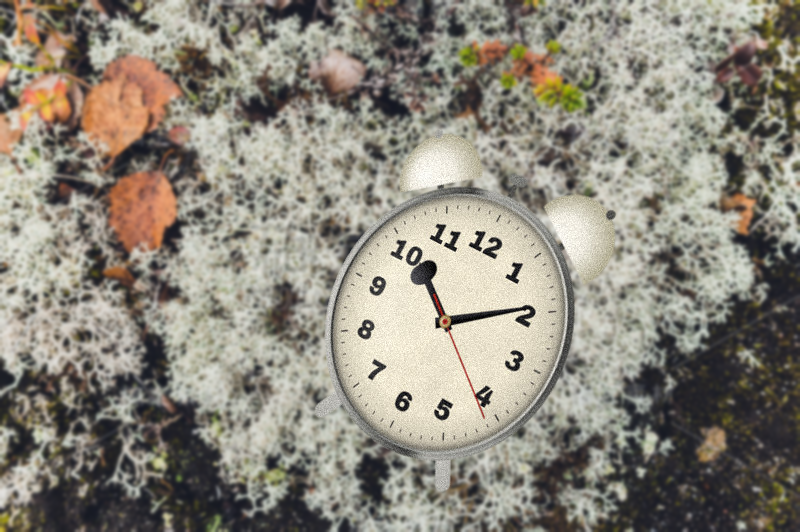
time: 10:09:21
